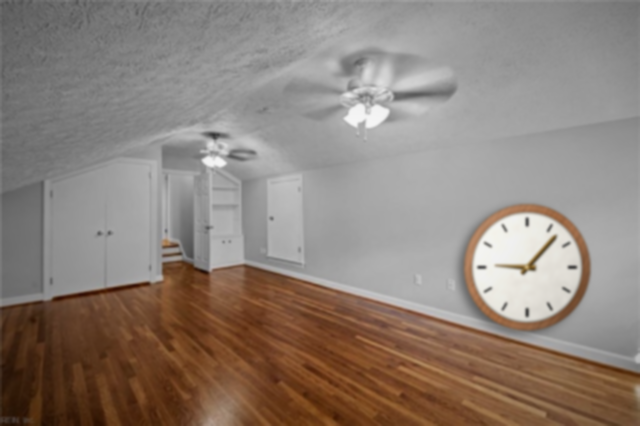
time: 9:07
